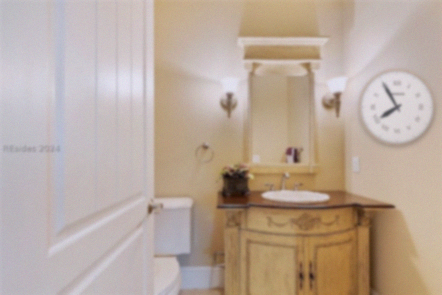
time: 7:55
